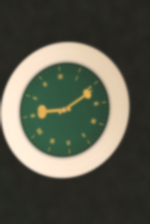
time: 9:11
